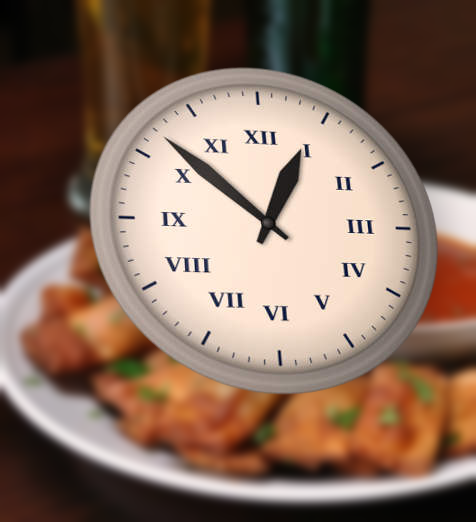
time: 12:52
